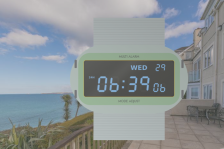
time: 6:39:06
